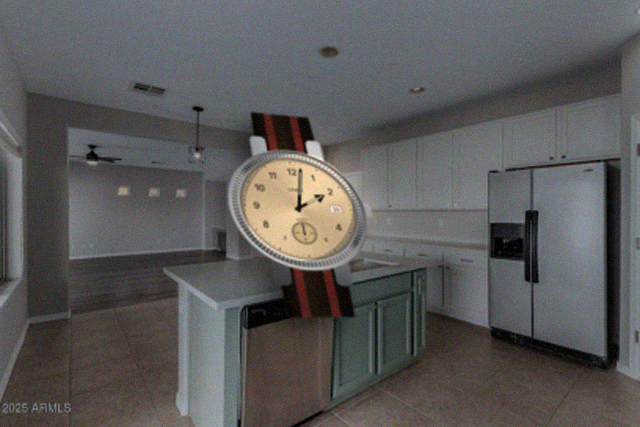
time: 2:02
